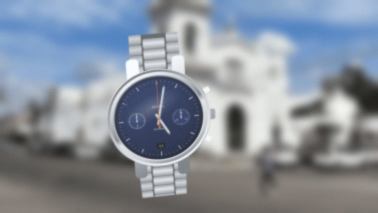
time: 5:02
